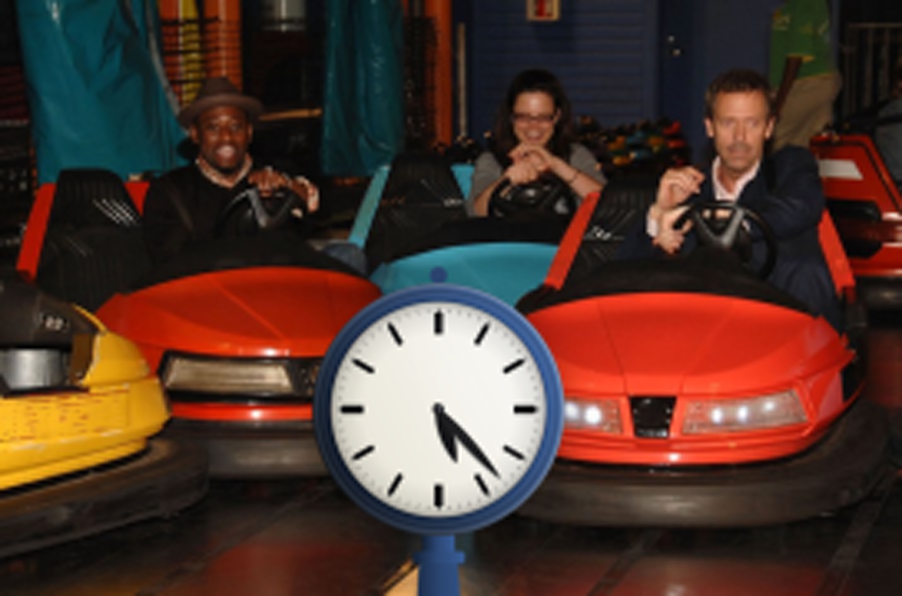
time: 5:23
